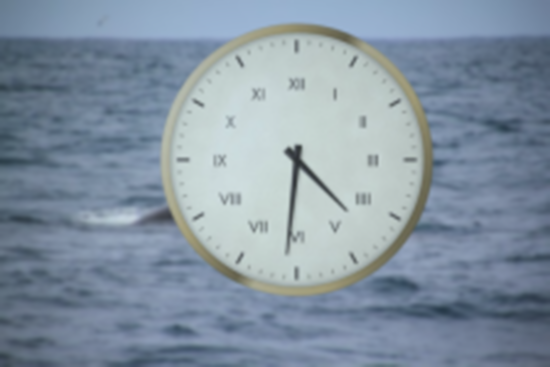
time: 4:31
